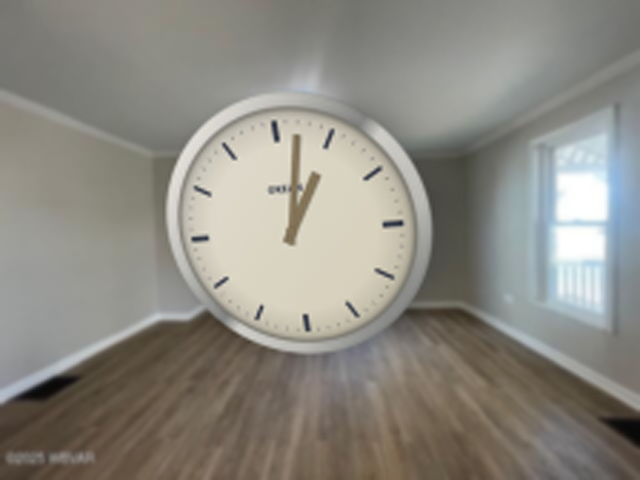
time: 1:02
